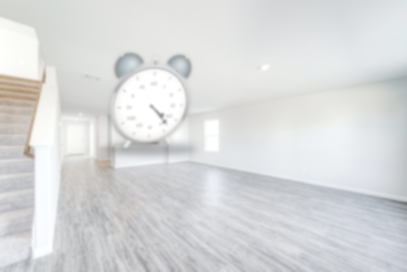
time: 4:23
